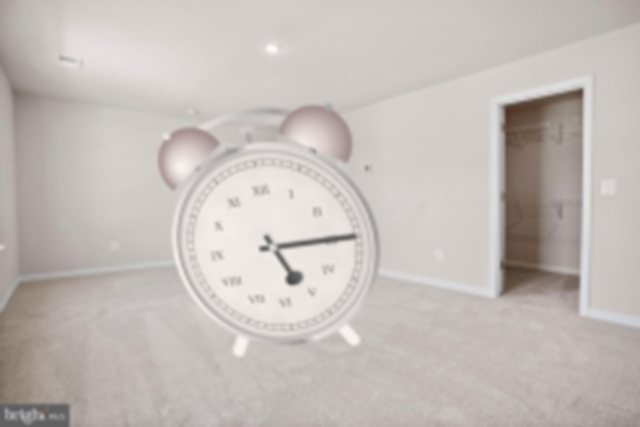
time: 5:15
